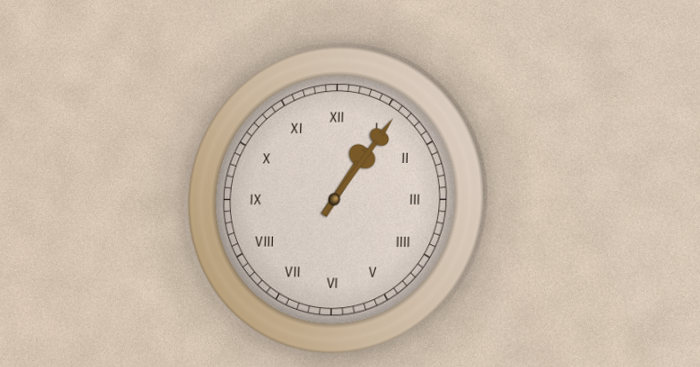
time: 1:06
